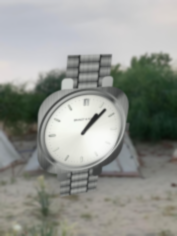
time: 1:07
